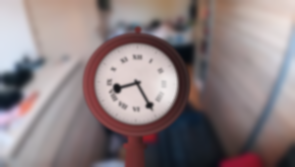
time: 8:25
